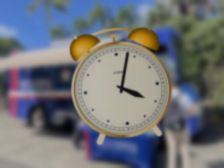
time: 4:03
